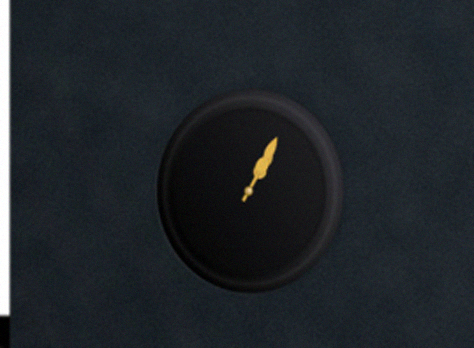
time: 1:05
